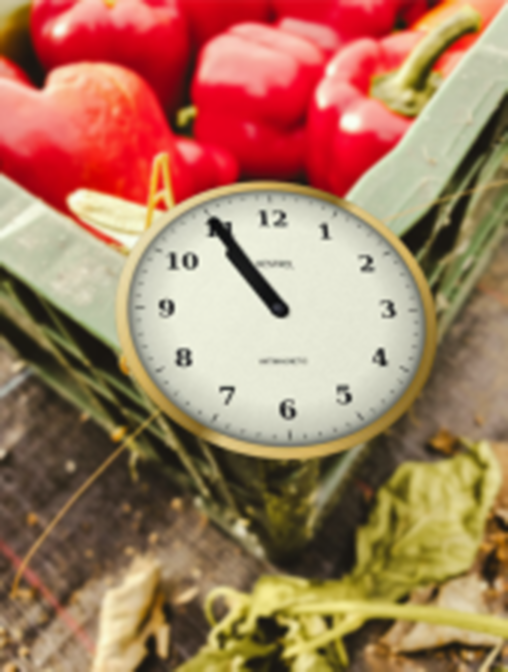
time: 10:55
